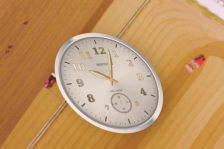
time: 10:03
